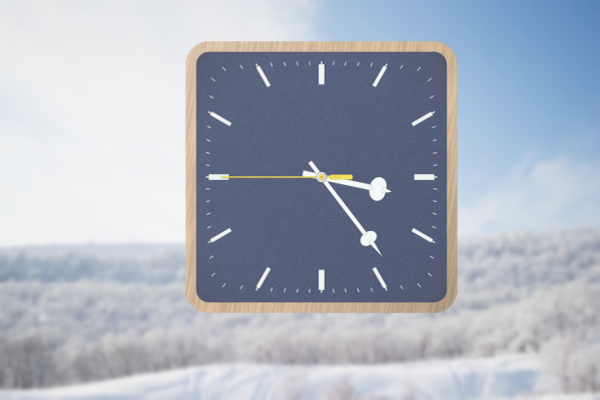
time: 3:23:45
